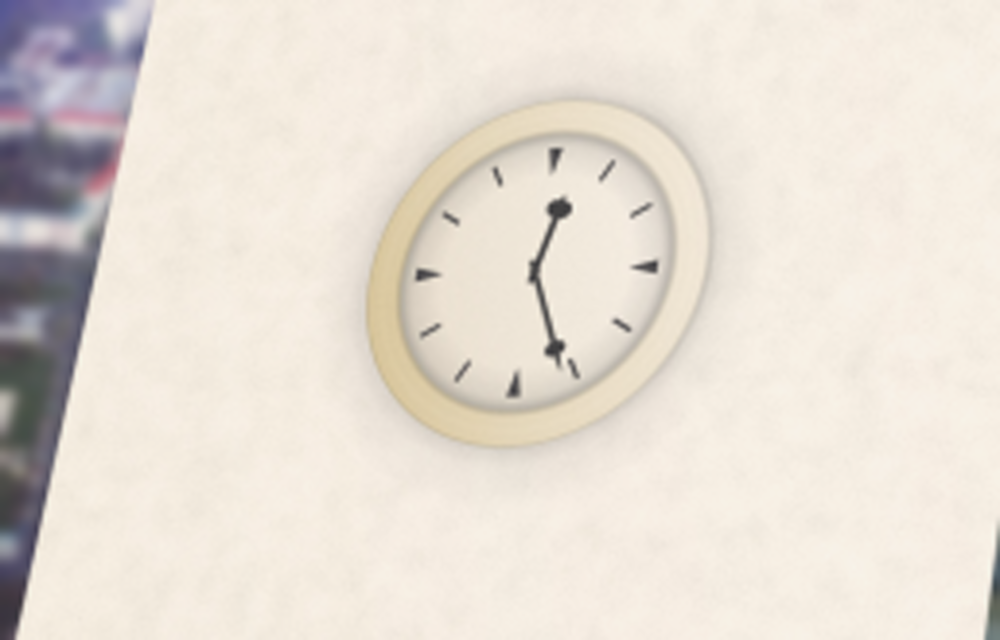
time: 12:26
